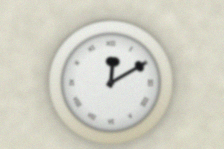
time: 12:10
